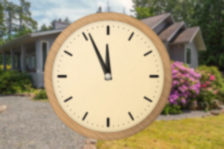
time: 11:56
